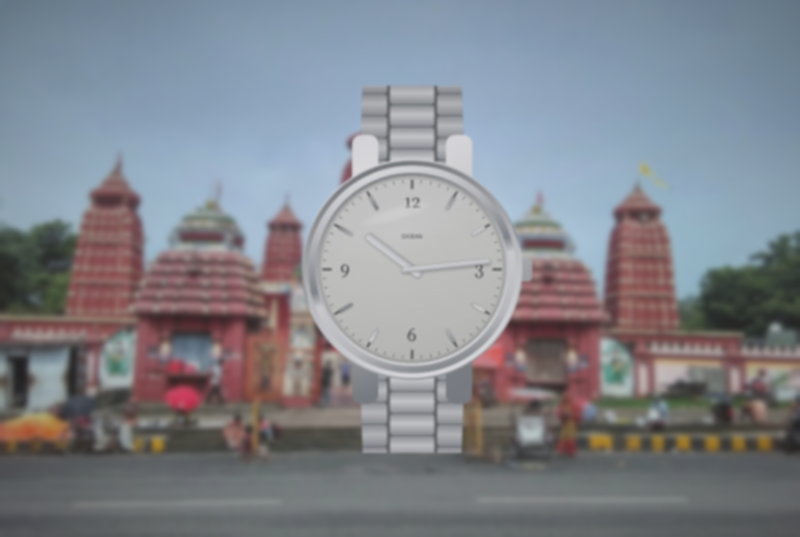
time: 10:14
